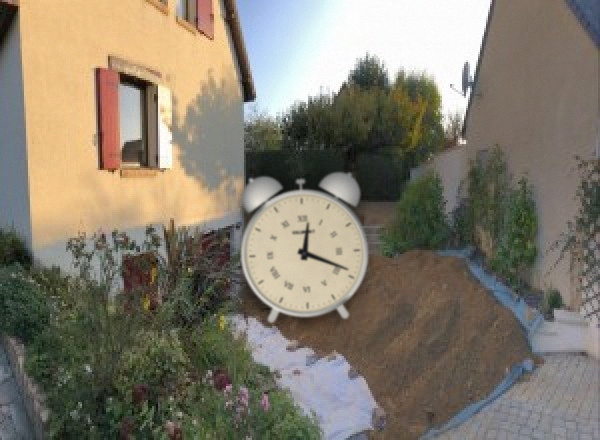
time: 12:19
